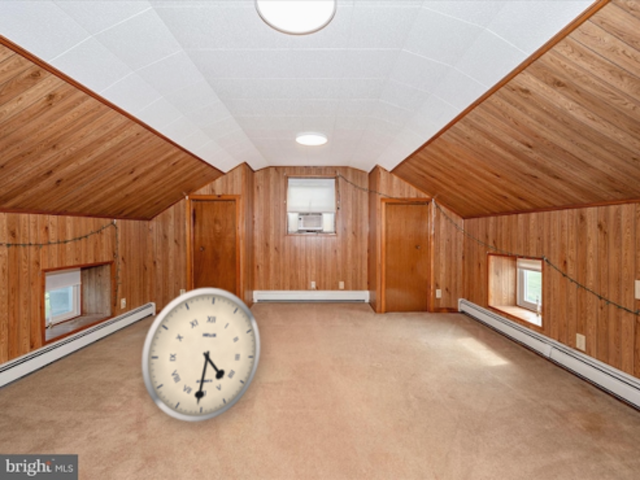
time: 4:31
